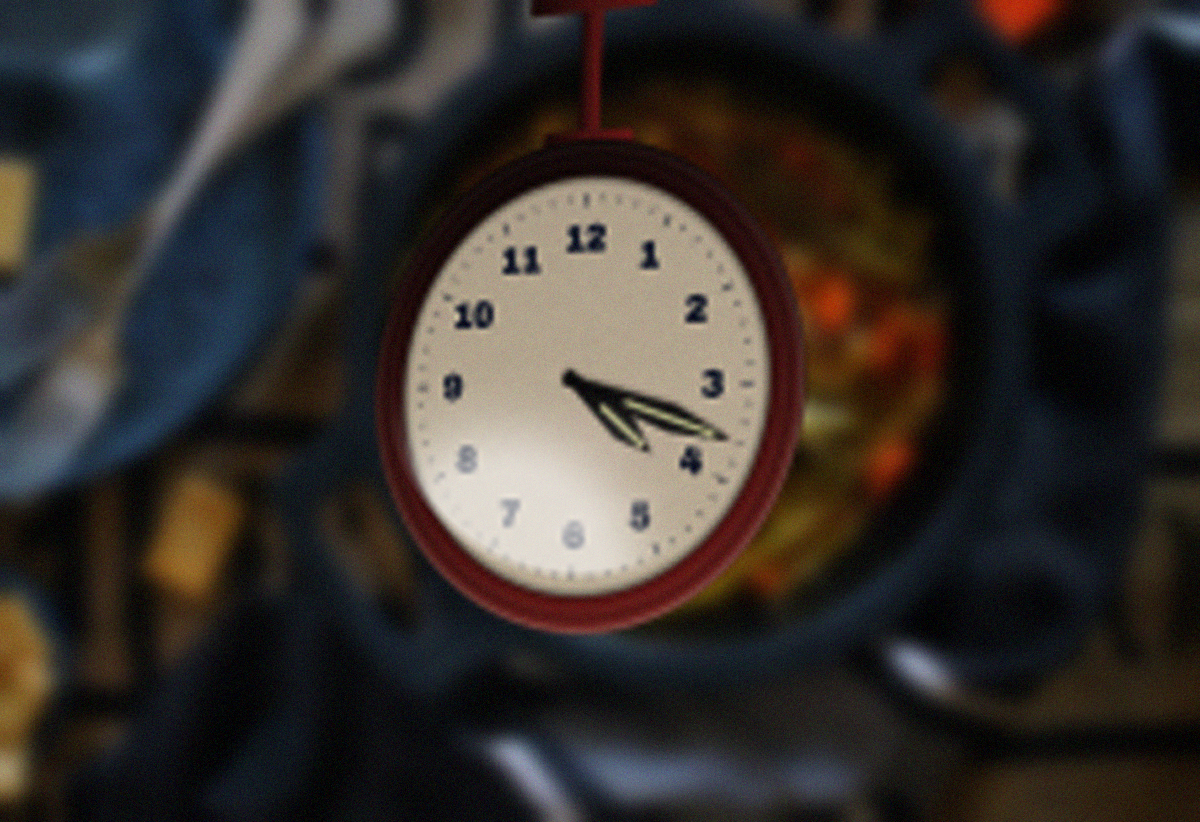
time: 4:18
